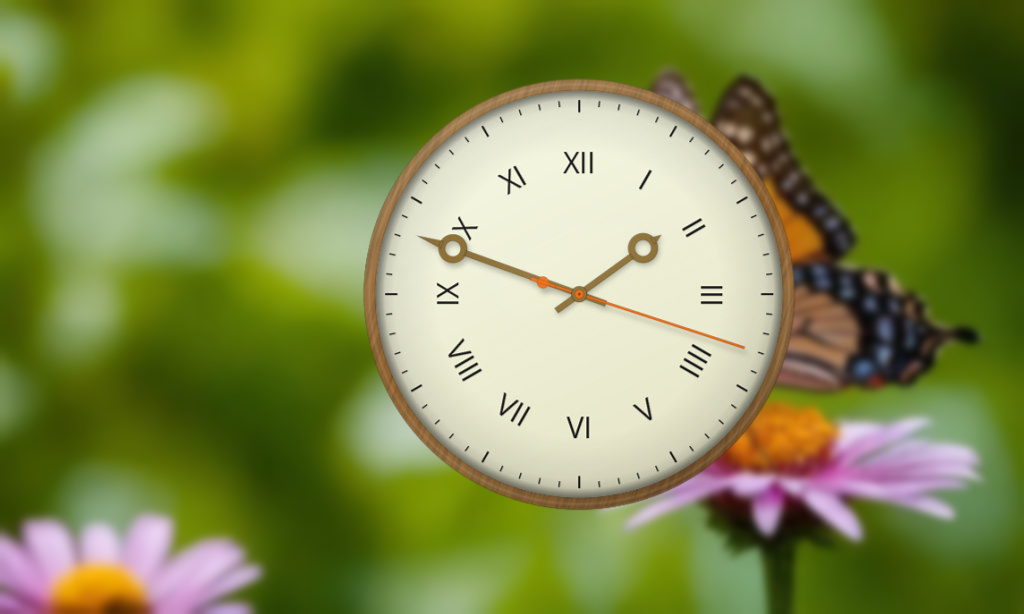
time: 1:48:18
